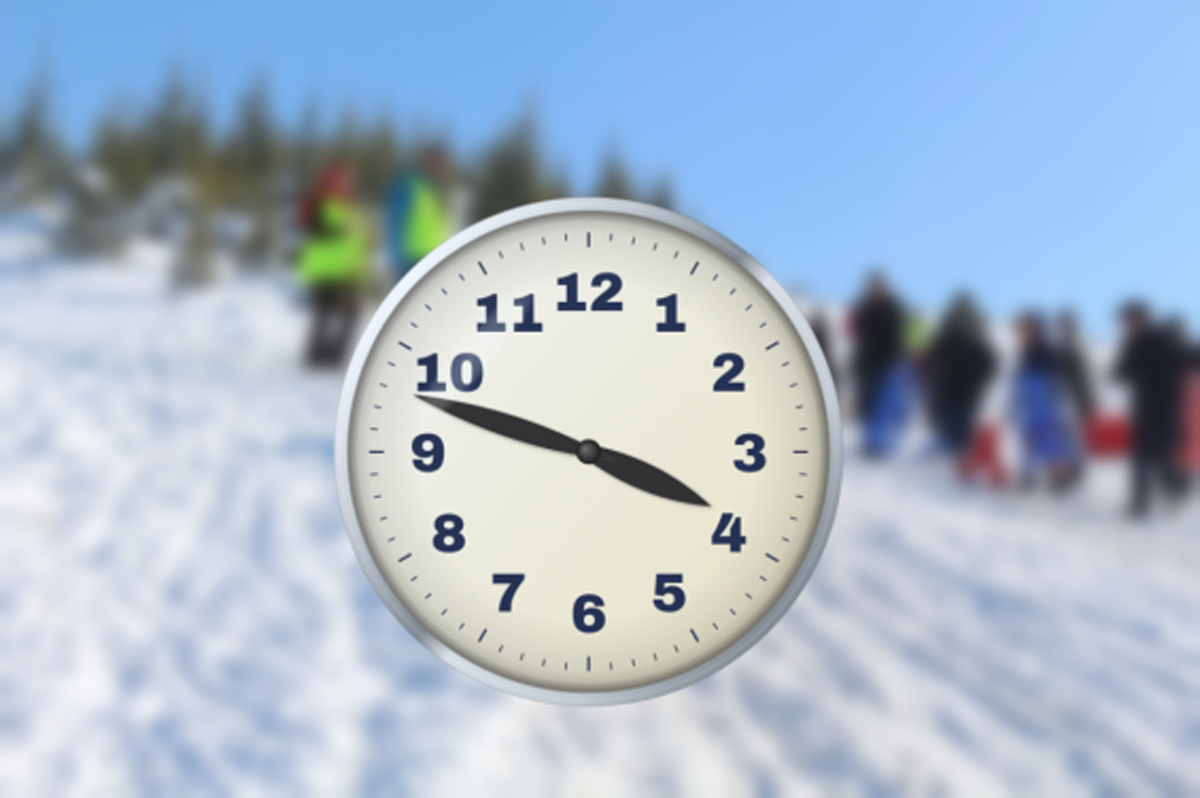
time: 3:48
